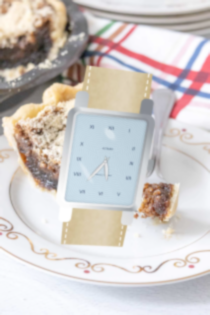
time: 5:36
